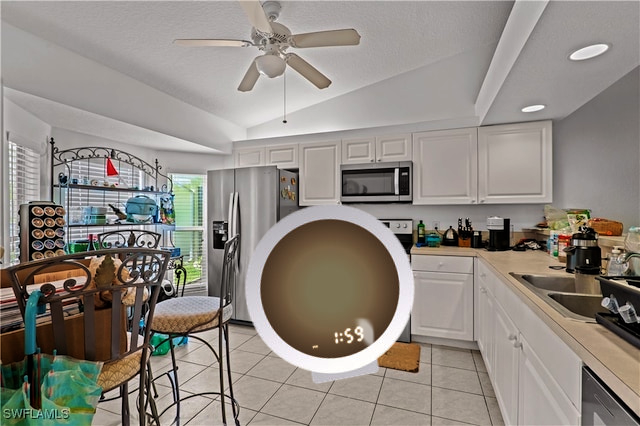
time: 1:59
